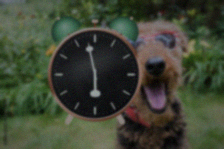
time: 5:58
